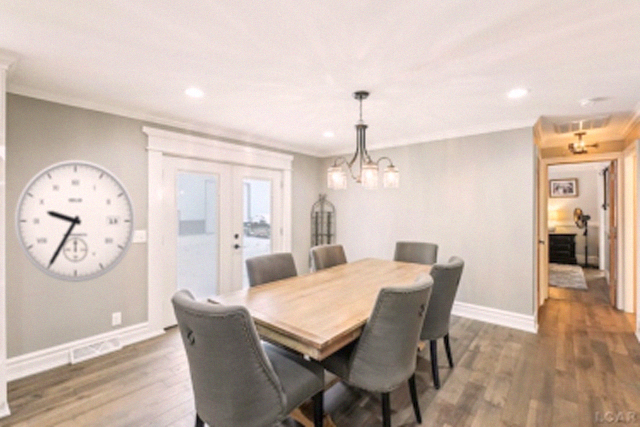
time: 9:35
